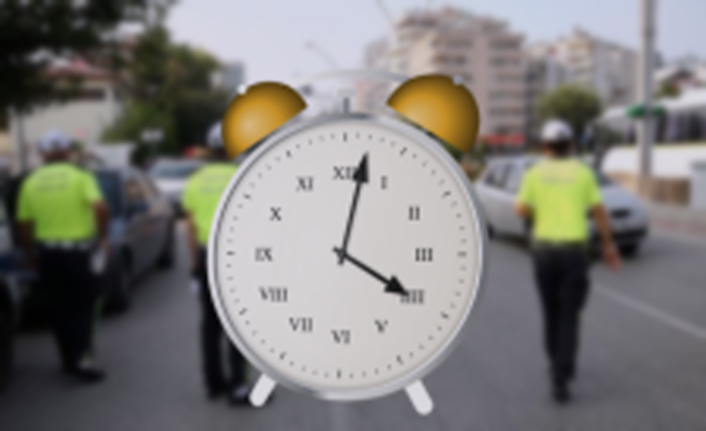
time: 4:02
